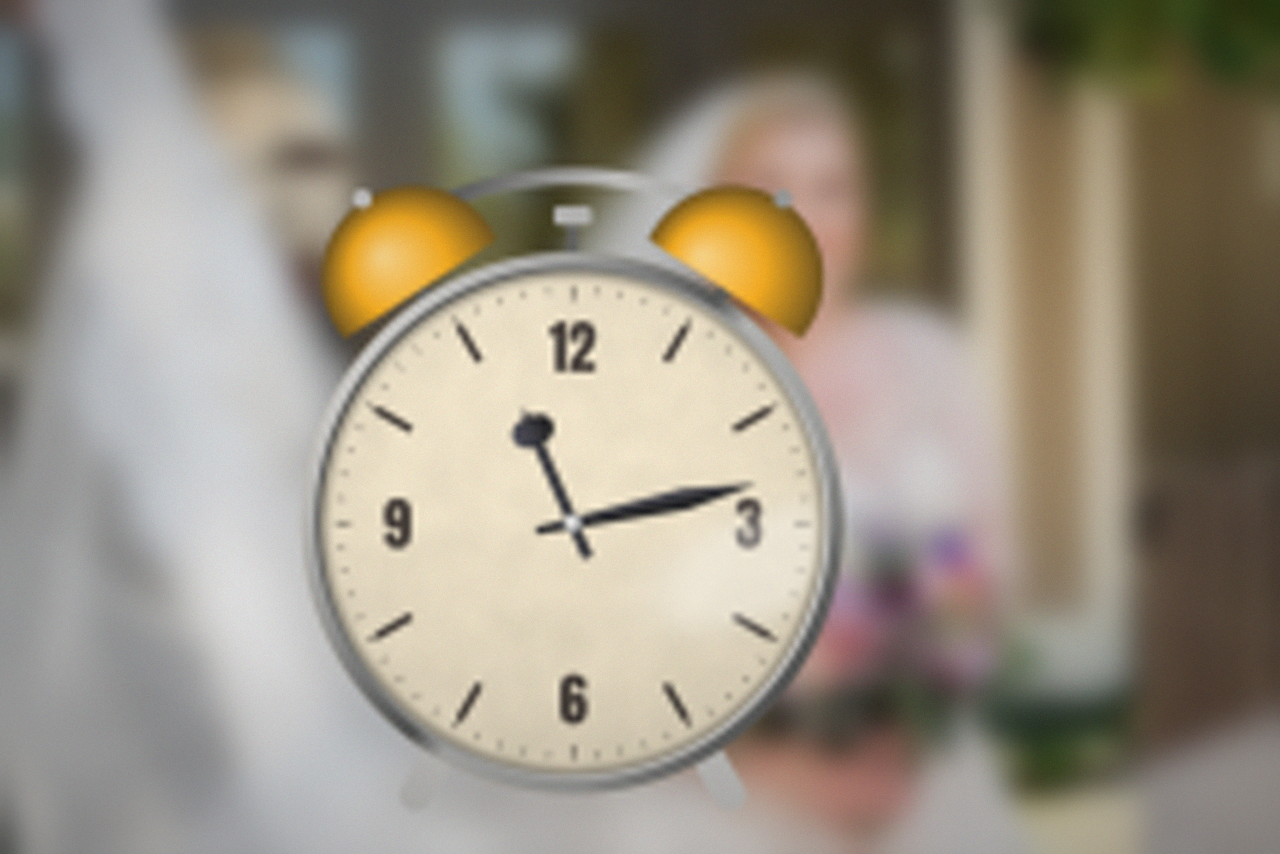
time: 11:13
